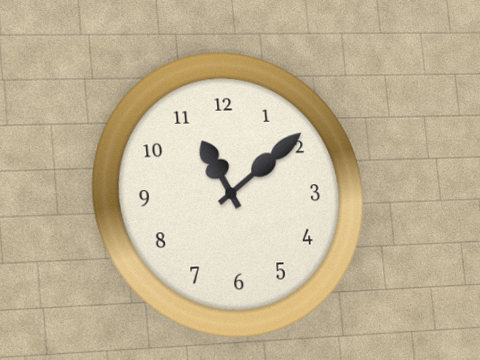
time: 11:09
